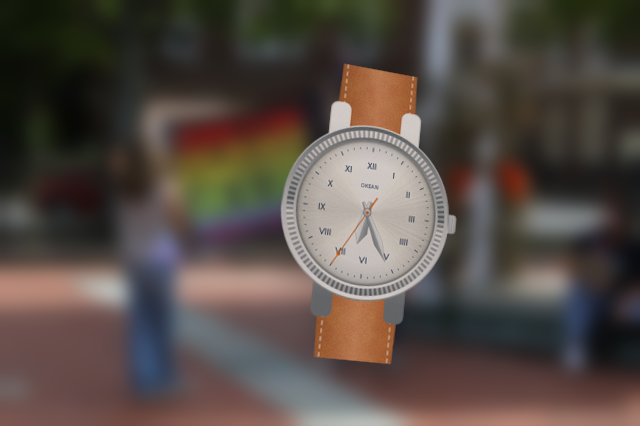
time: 6:25:35
